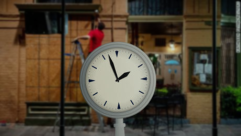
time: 1:57
